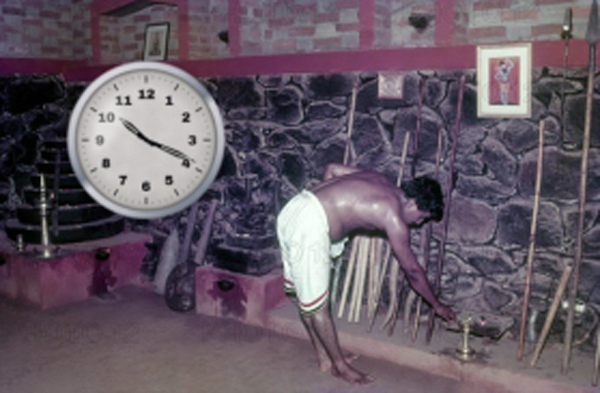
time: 10:19
